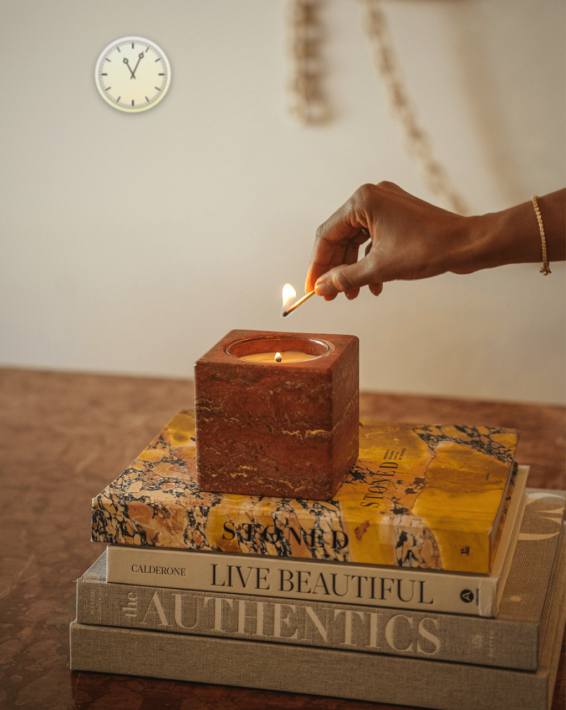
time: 11:04
